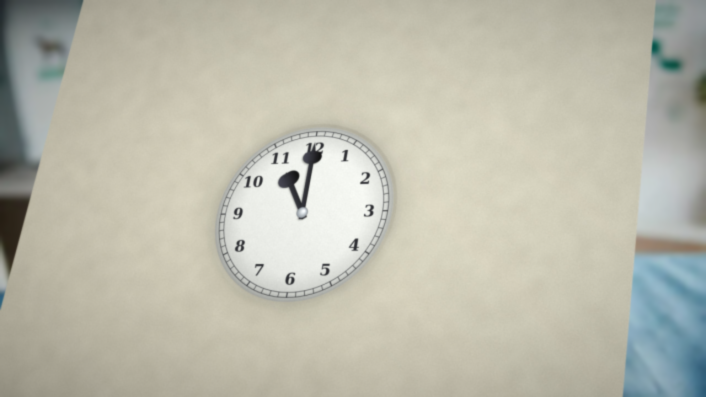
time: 11:00
